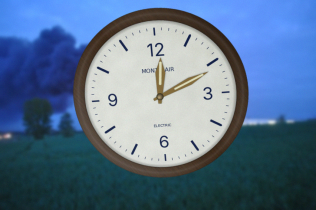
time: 12:11
